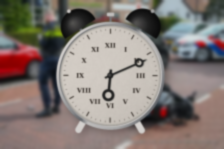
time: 6:11
